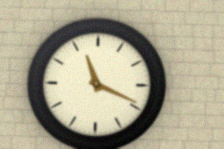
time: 11:19
